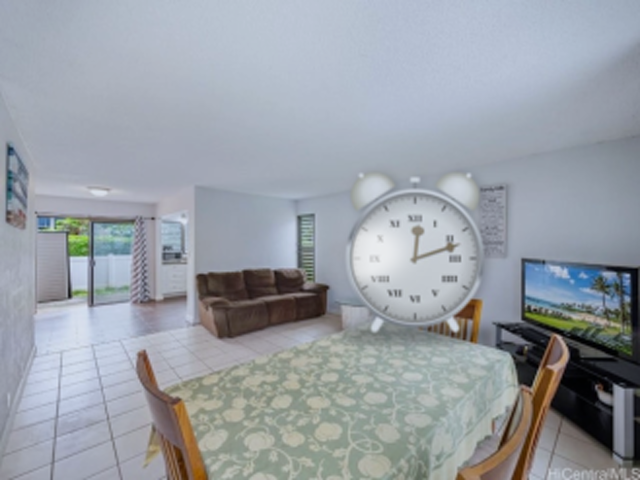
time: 12:12
